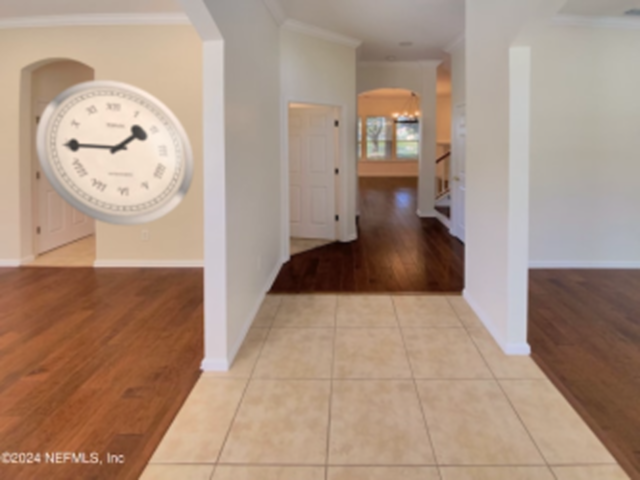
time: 1:45
